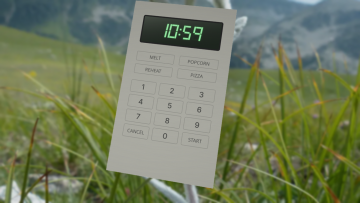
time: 10:59
